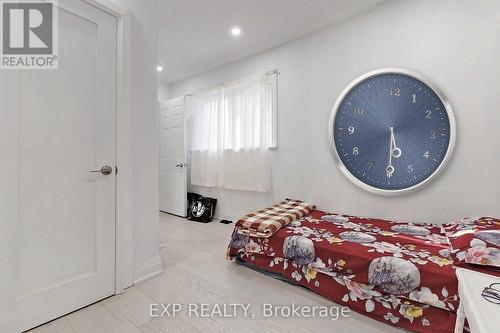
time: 5:30
